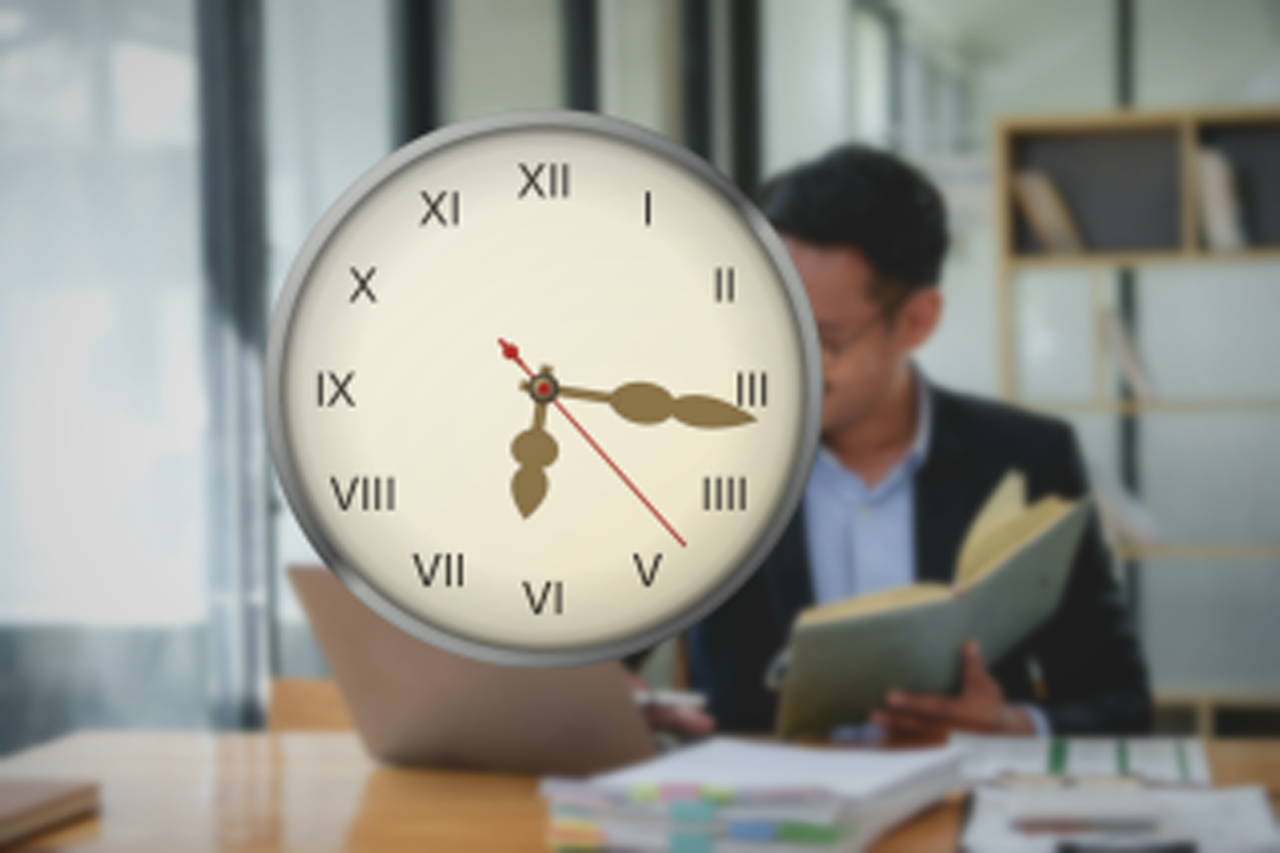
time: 6:16:23
